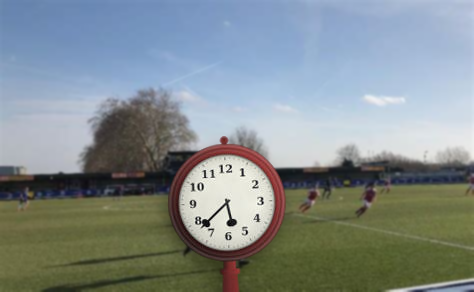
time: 5:38
